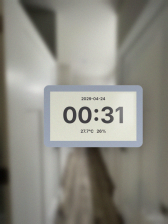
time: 0:31
